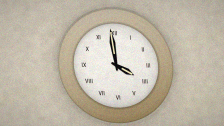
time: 3:59
